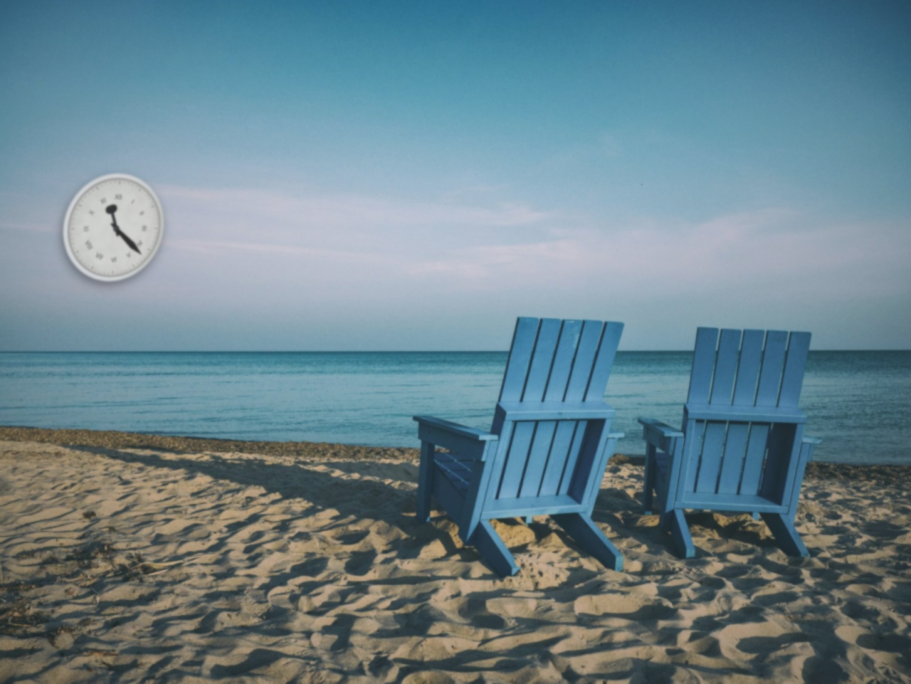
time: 11:22
